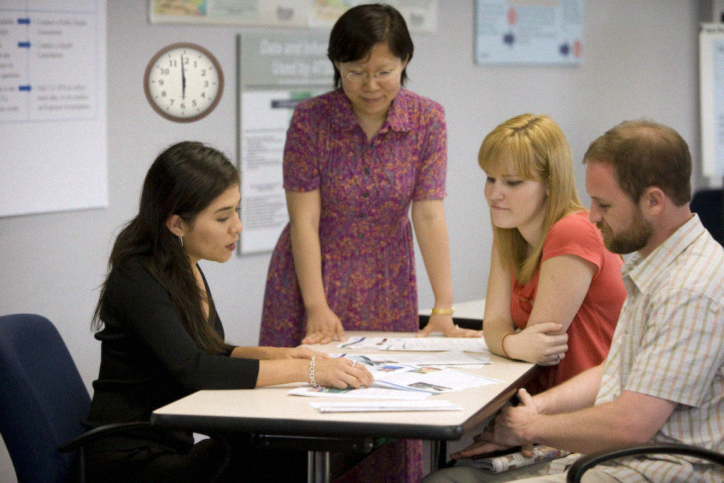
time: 5:59
